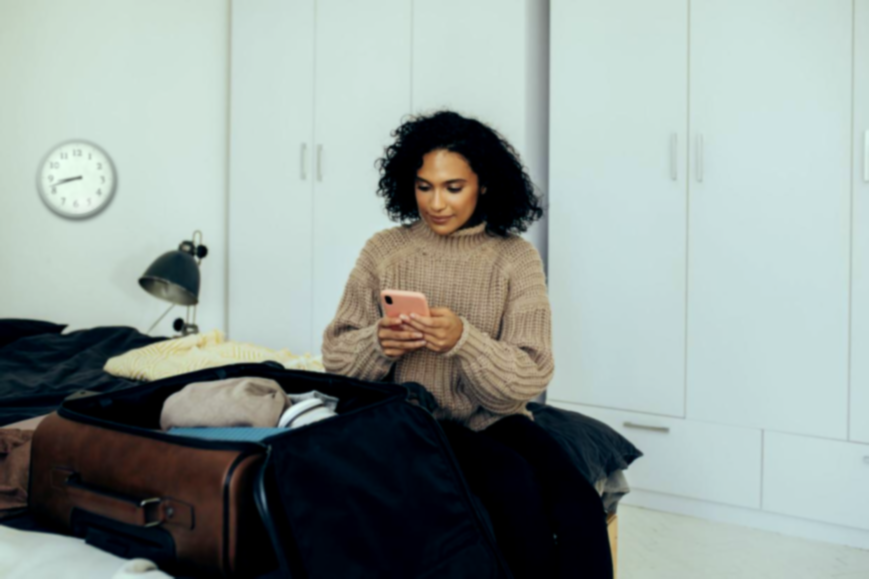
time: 8:42
